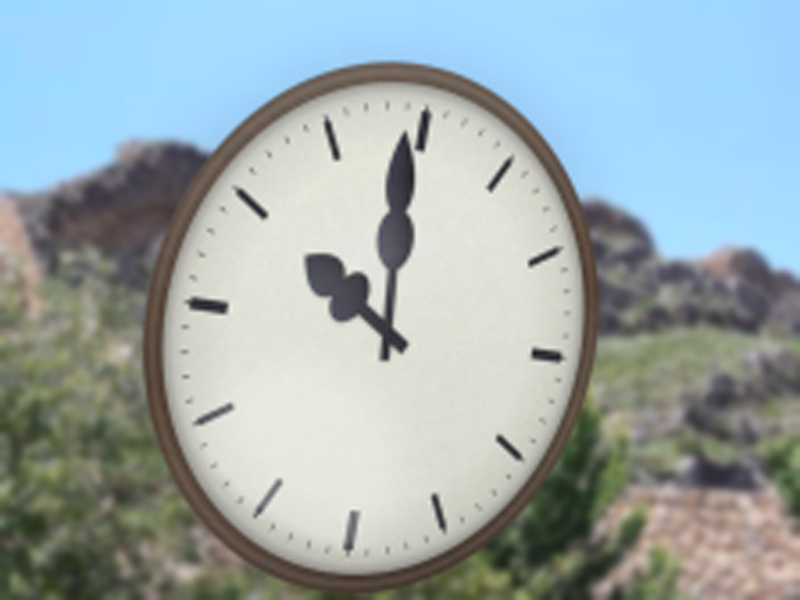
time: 9:59
